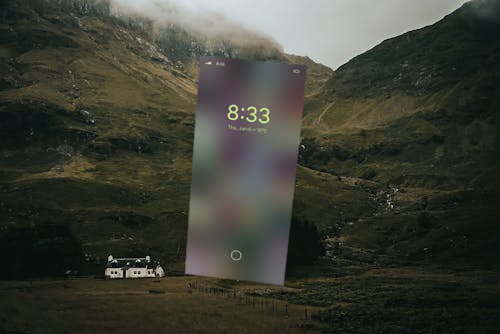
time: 8:33
